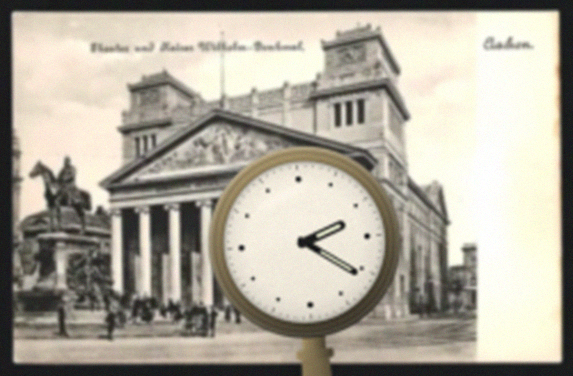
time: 2:21
